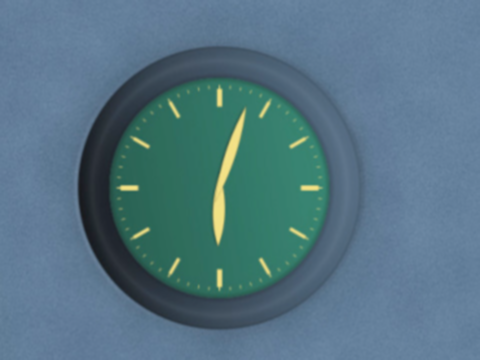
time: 6:03
